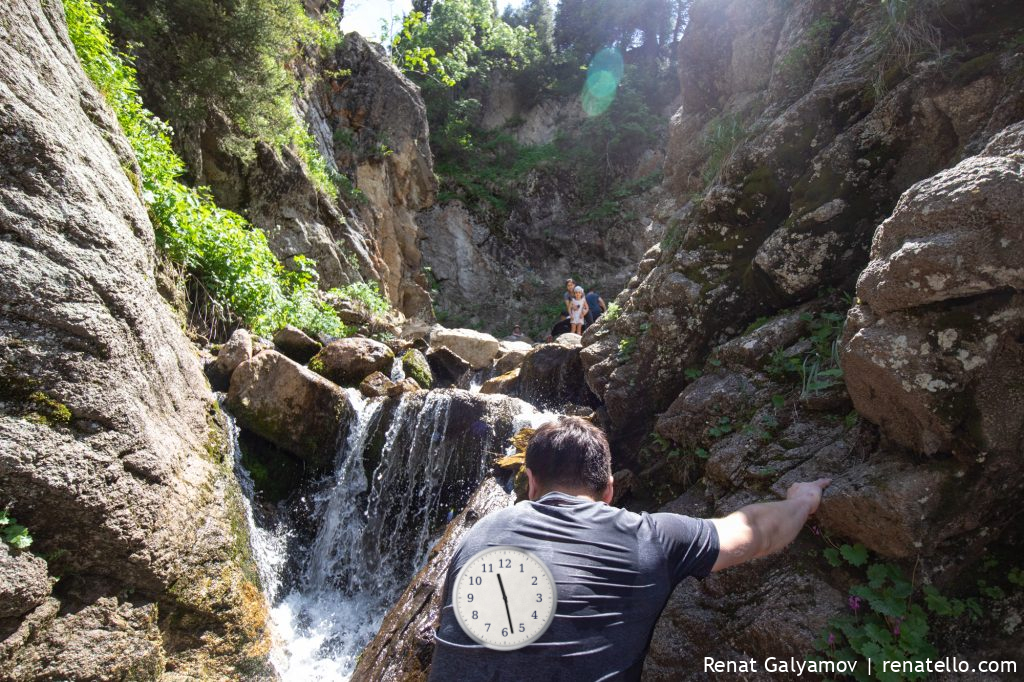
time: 11:28
